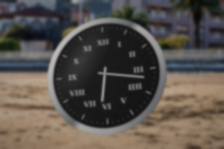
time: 6:17
